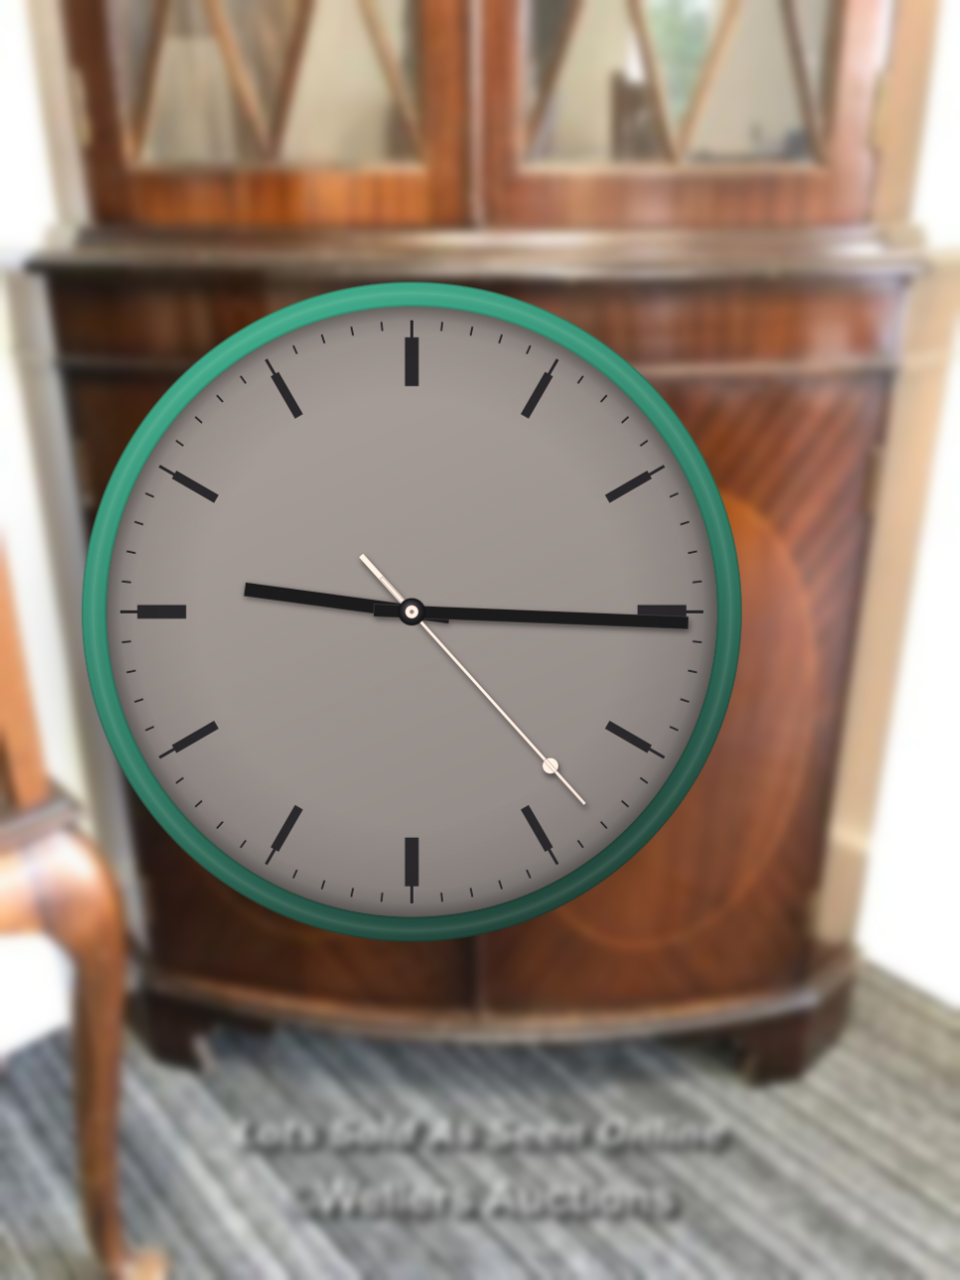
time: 9:15:23
